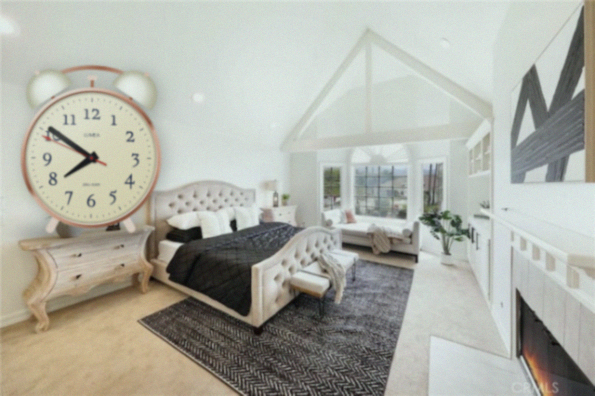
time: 7:50:49
